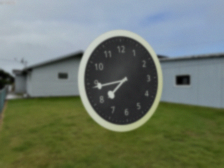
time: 7:44
